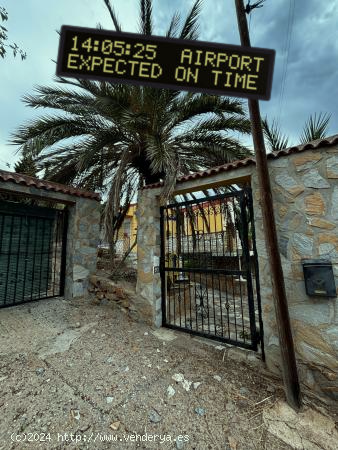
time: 14:05:25
